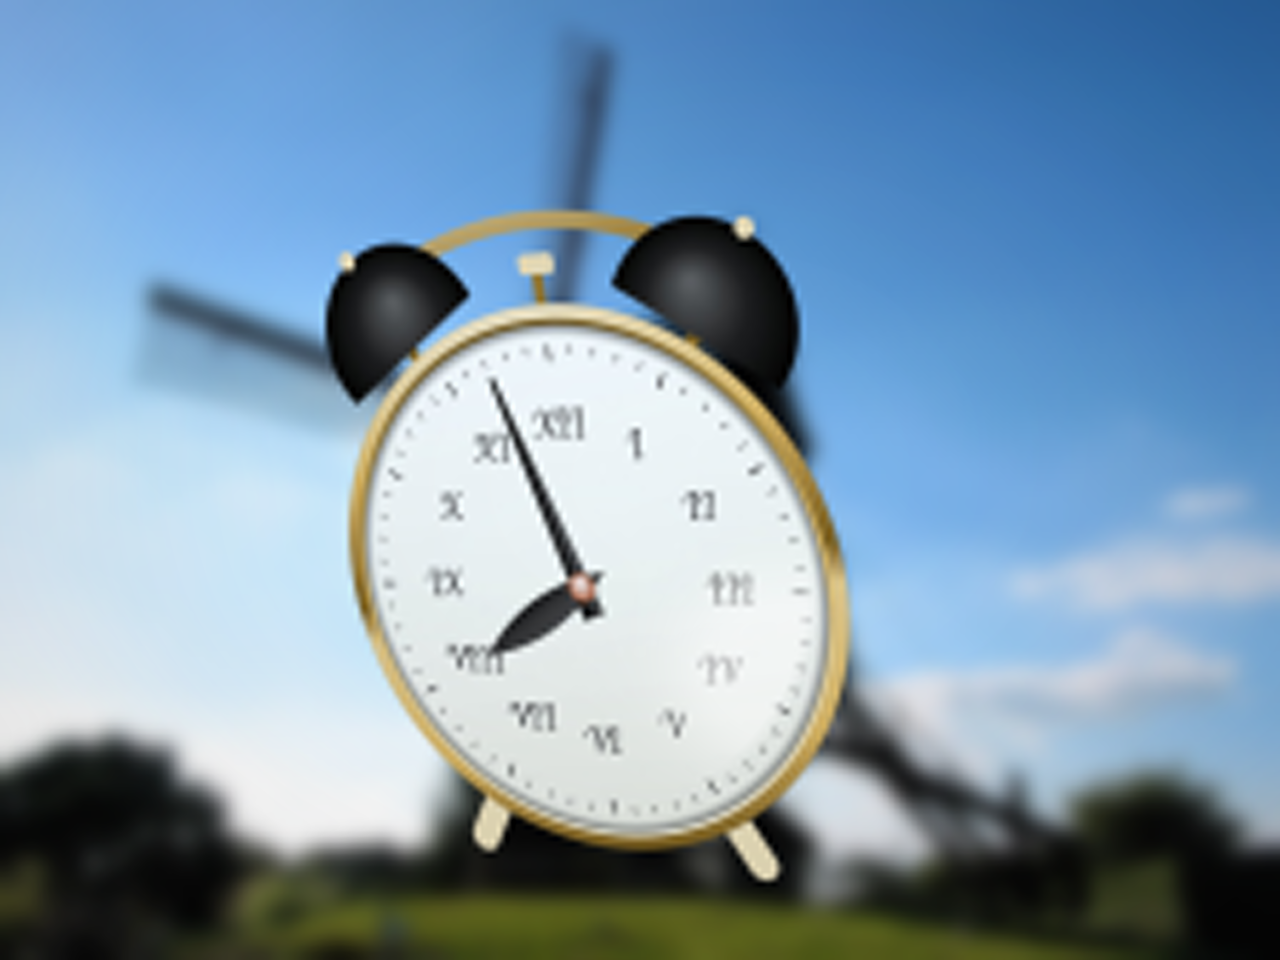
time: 7:57
